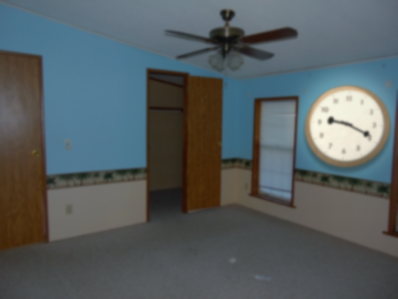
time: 9:19
